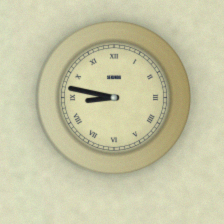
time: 8:47
